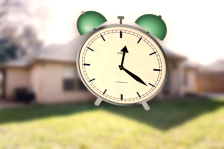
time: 12:21
